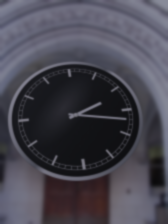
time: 2:17
